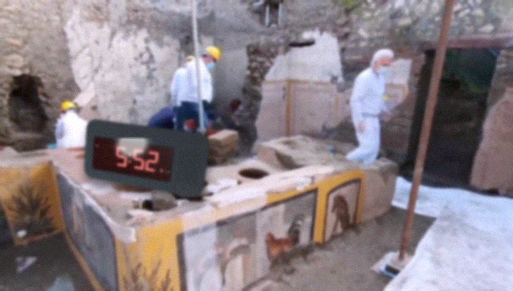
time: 5:52
